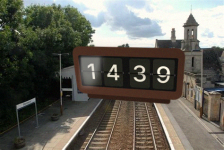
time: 14:39
